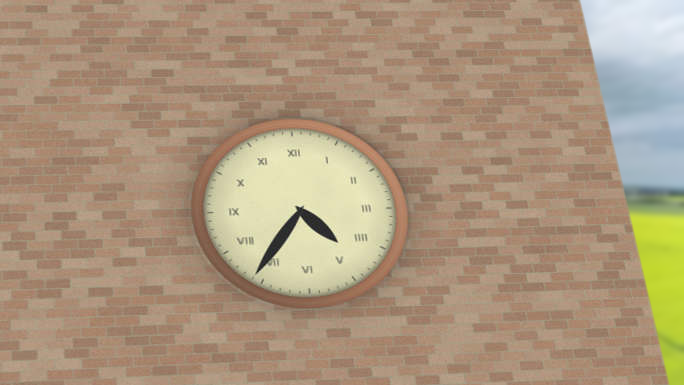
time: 4:36
